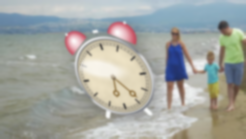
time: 6:24
